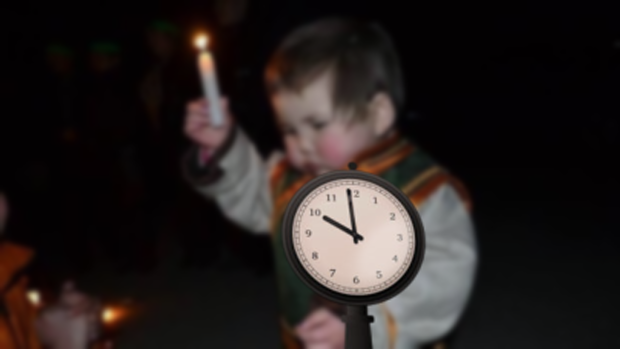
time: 9:59
